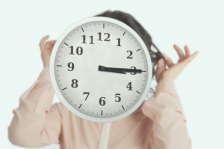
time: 3:15
